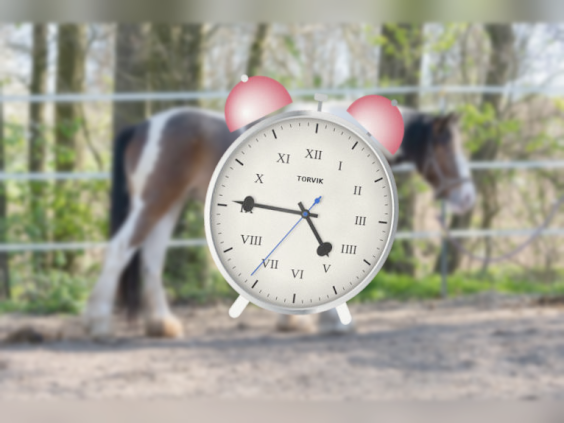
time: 4:45:36
